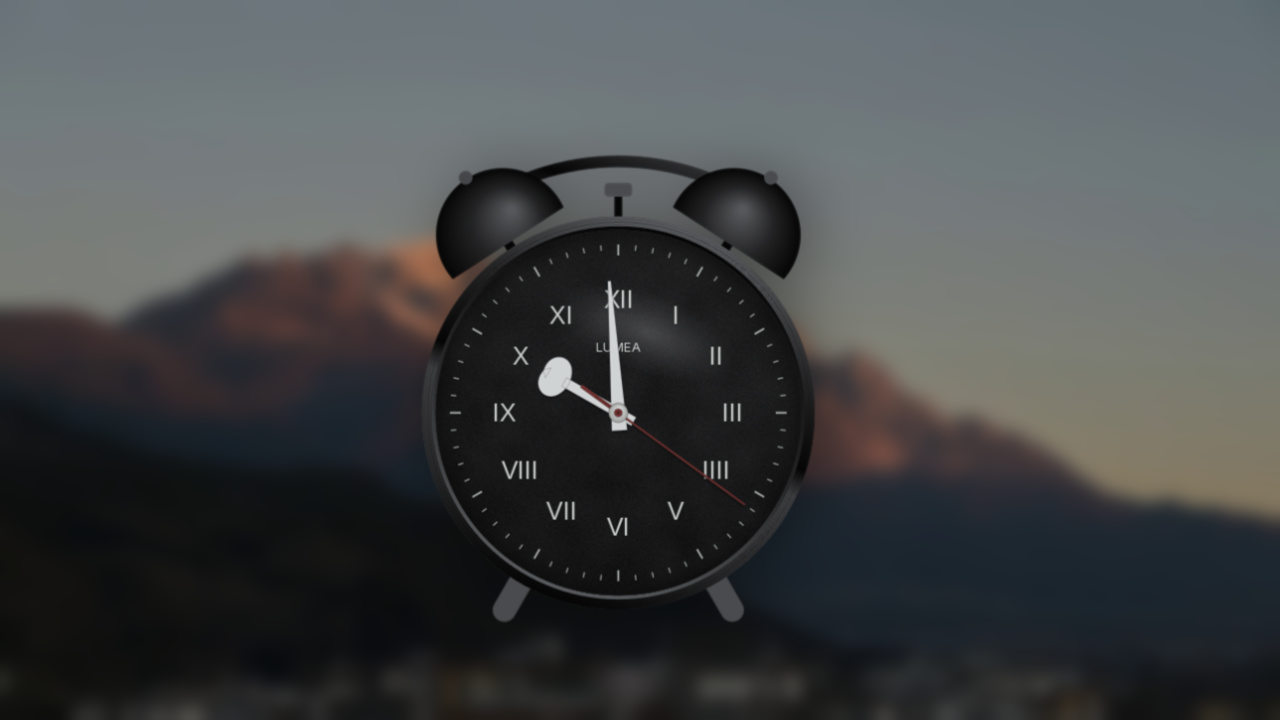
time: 9:59:21
